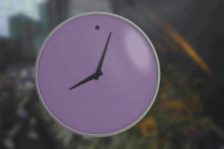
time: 8:03
